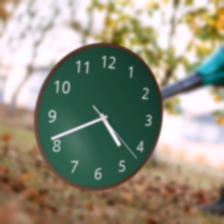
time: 4:41:22
